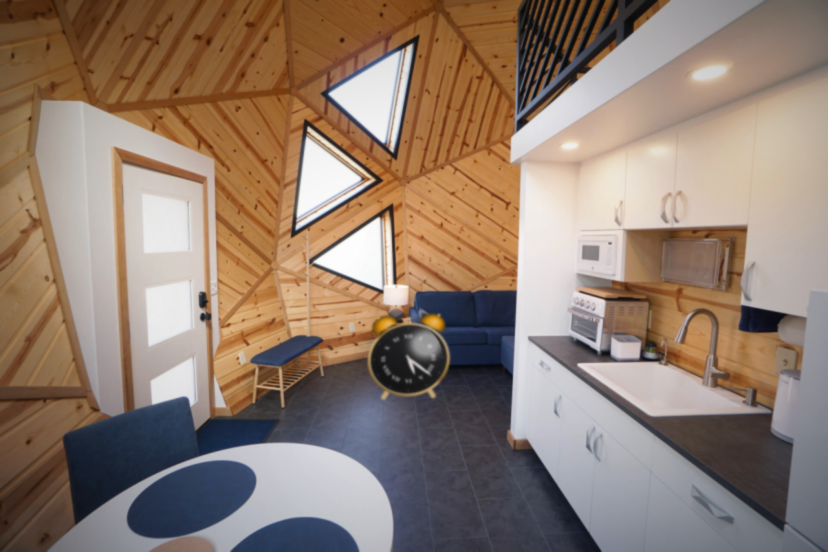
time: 5:22
